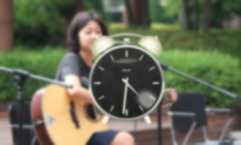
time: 4:31
